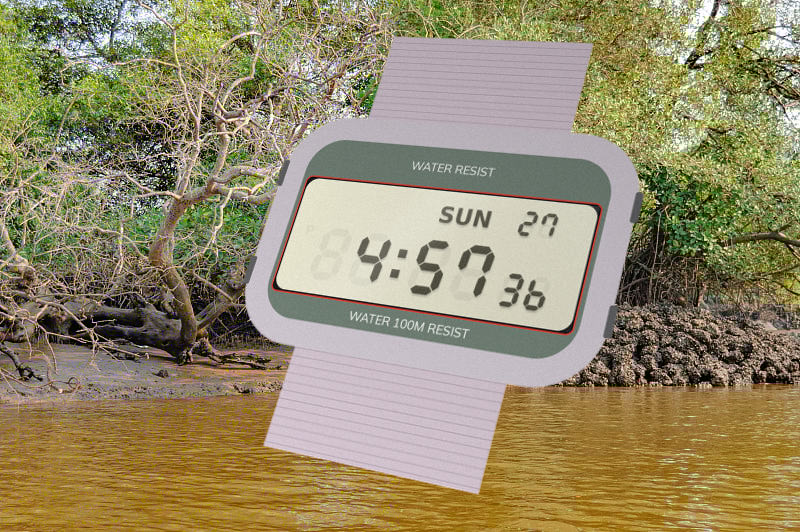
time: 4:57:36
